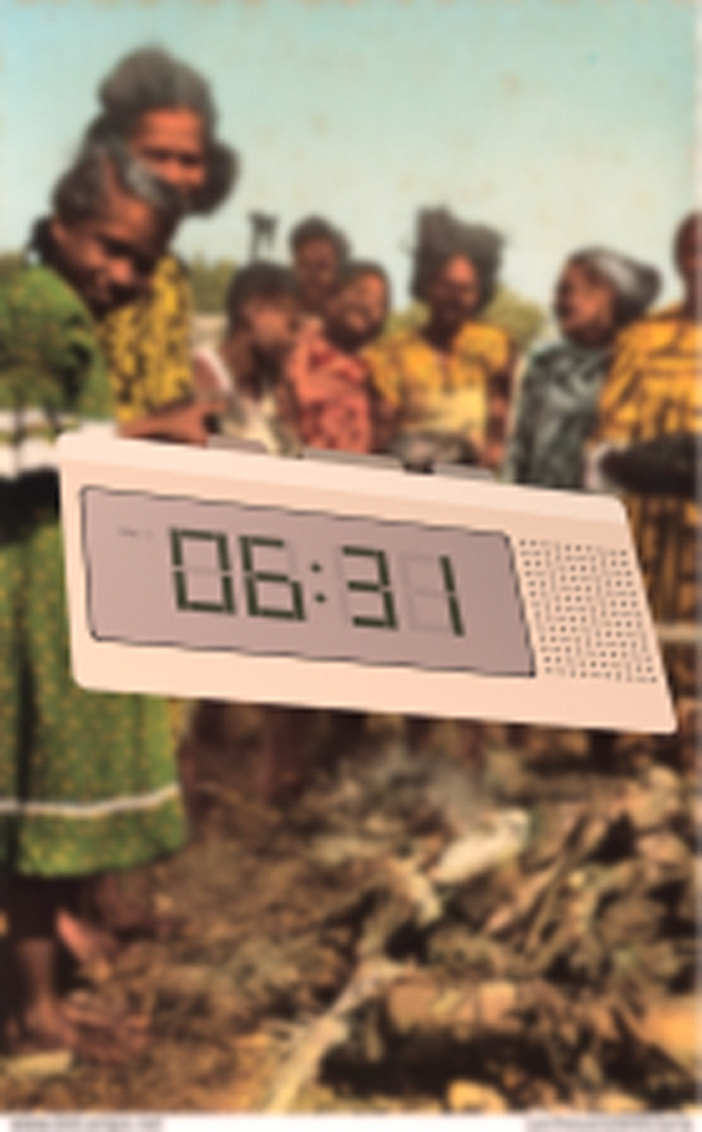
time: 6:31
